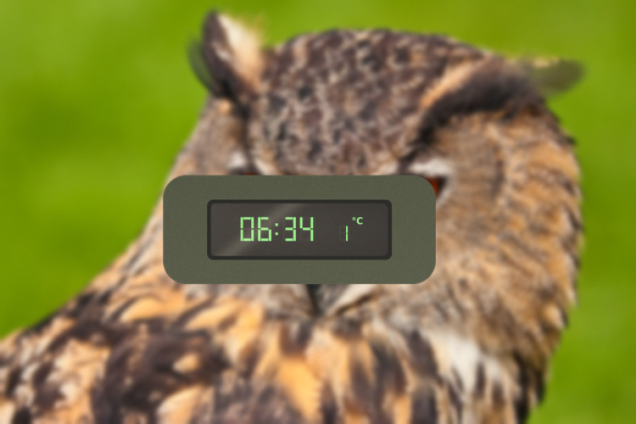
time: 6:34
